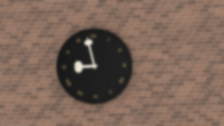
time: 8:58
